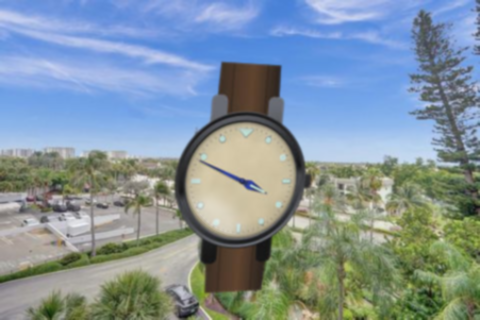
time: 3:49
